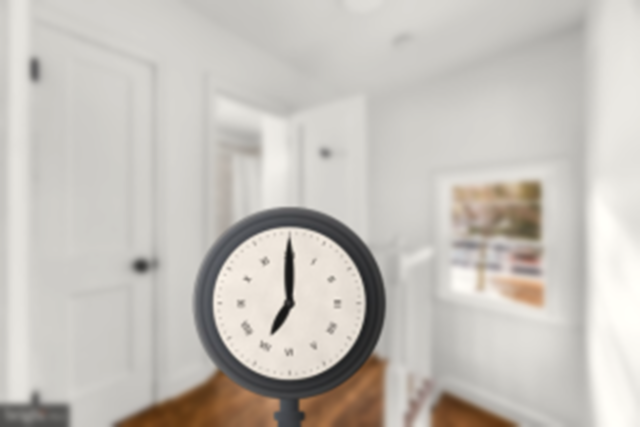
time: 7:00
